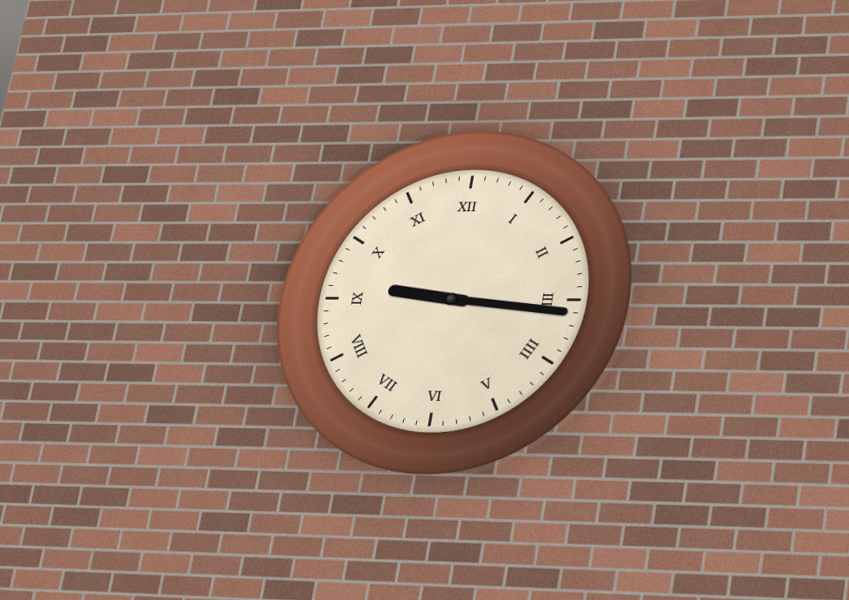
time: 9:16
